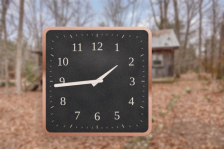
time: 1:44
